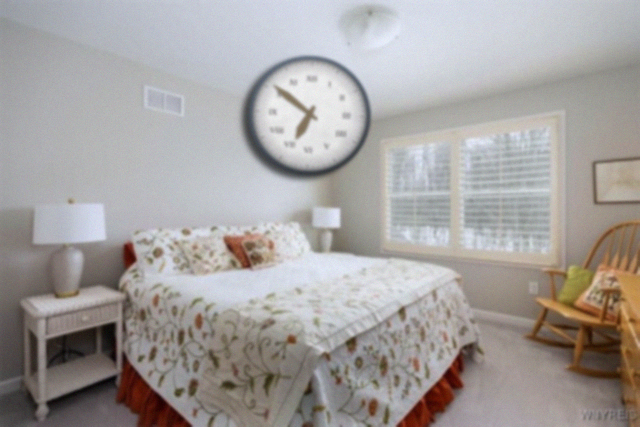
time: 6:51
